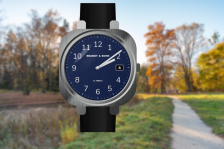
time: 2:09
